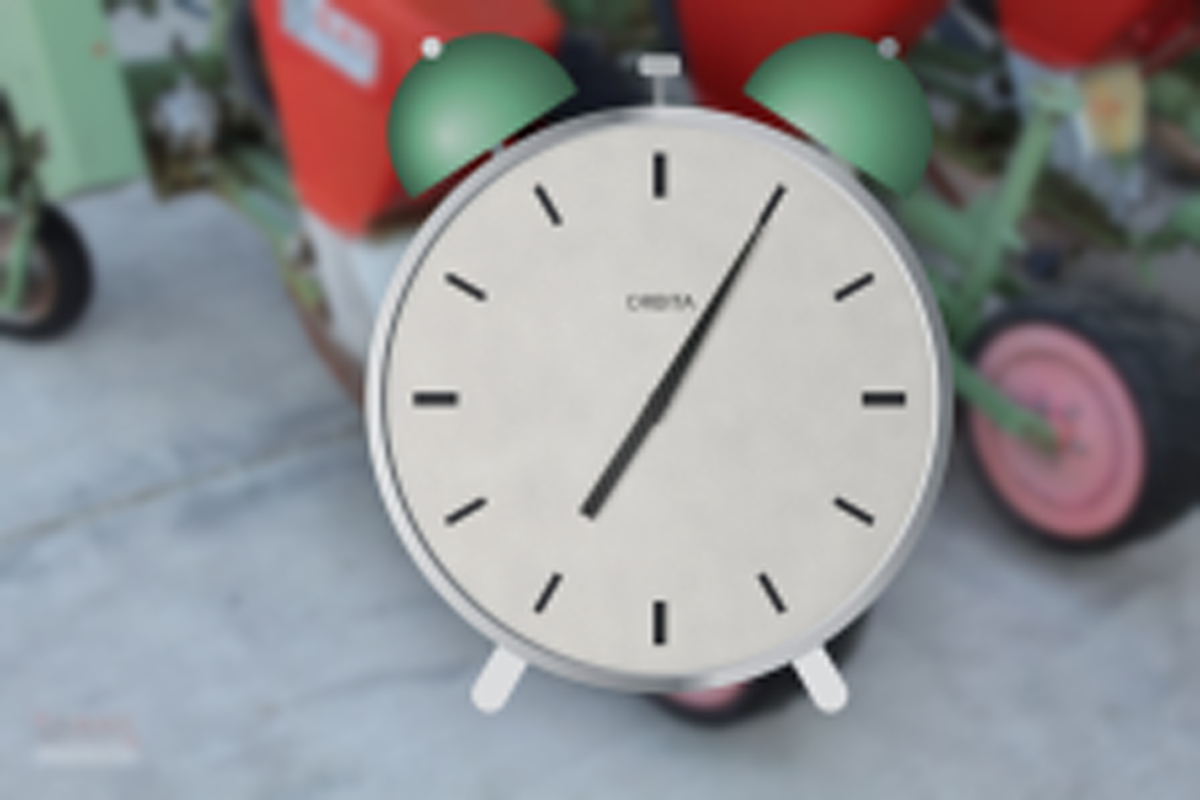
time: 7:05
